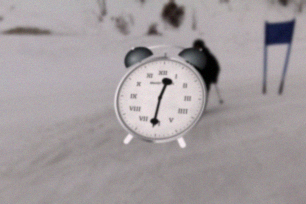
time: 12:31
